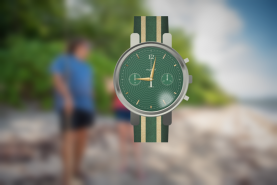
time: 9:02
